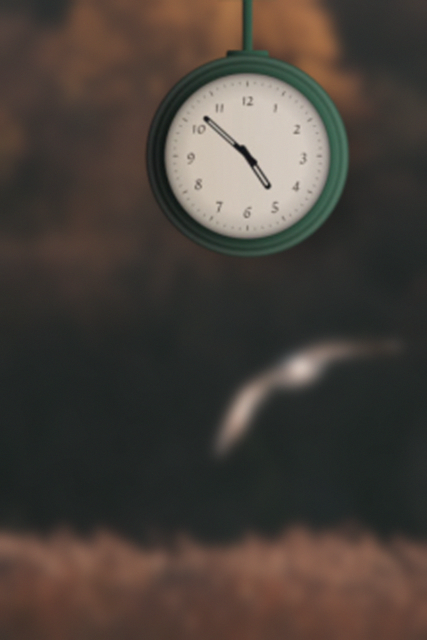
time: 4:52
